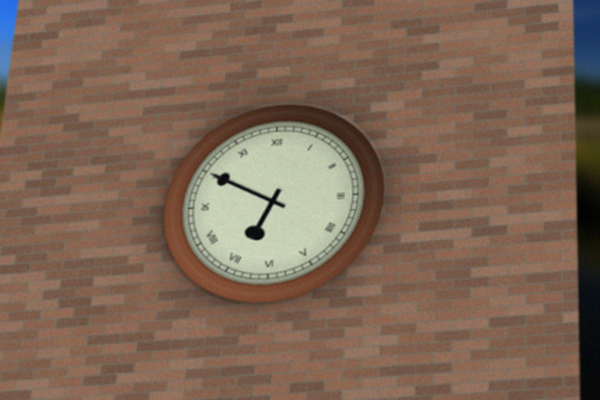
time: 6:50
